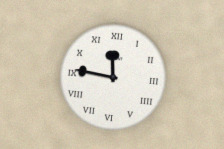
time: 11:46
